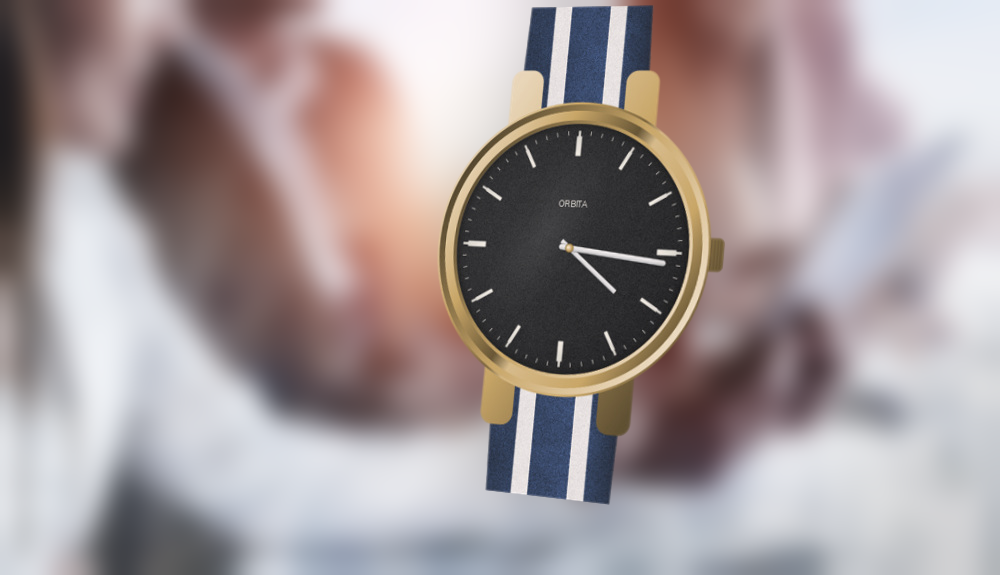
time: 4:16
